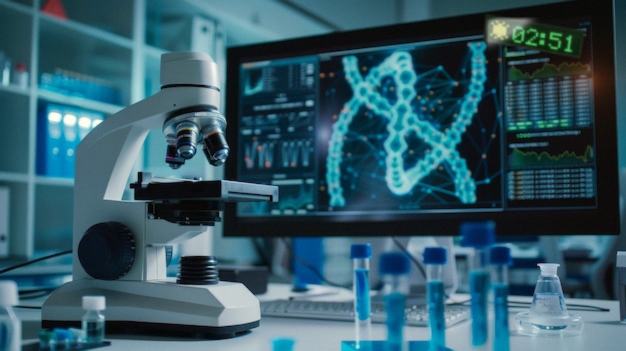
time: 2:51
